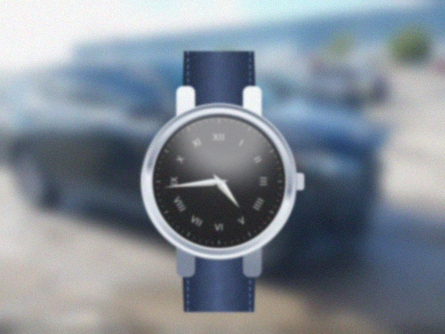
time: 4:44
